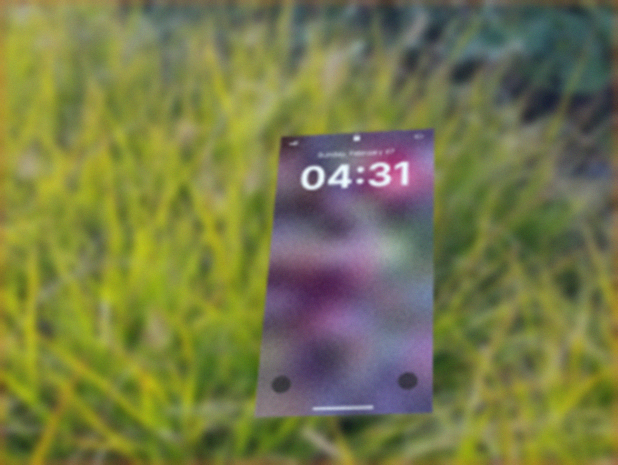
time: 4:31
